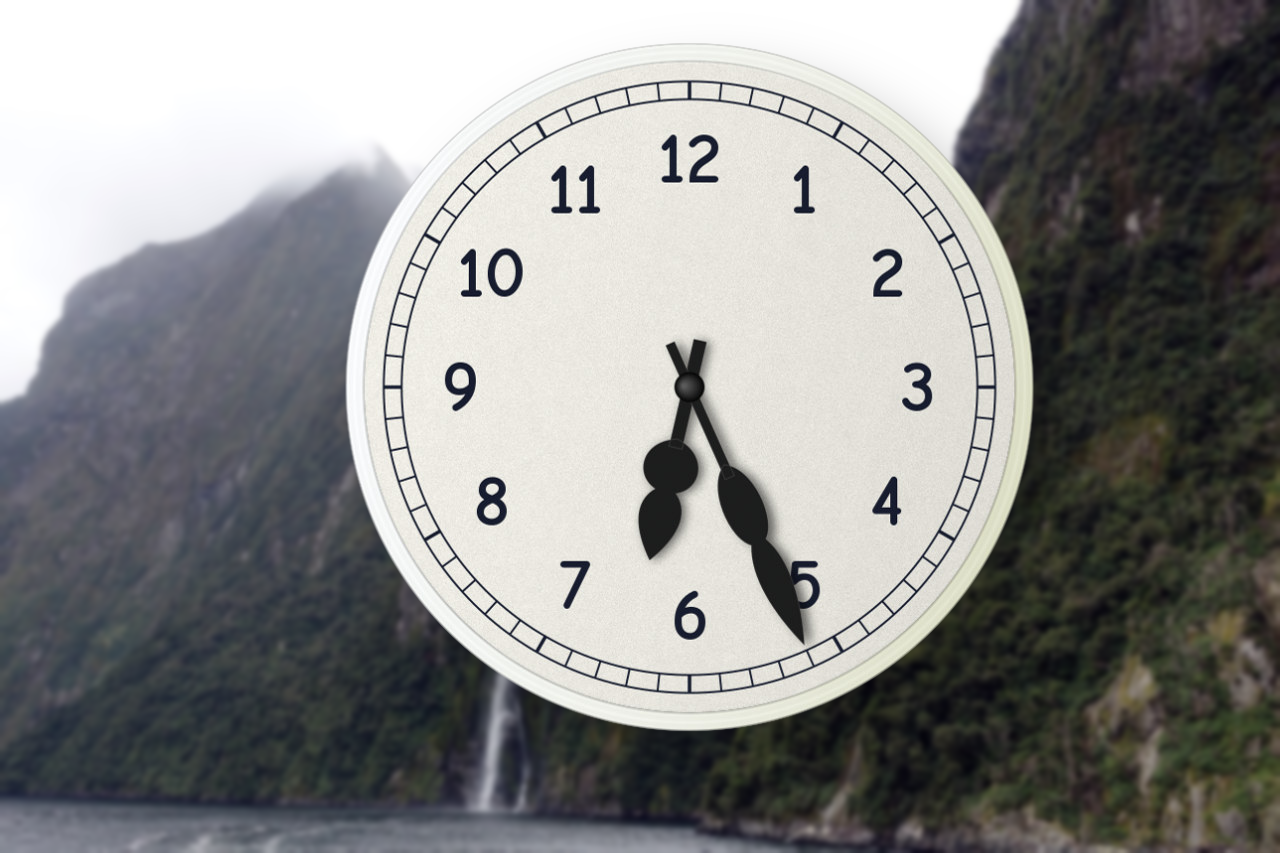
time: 6:26
